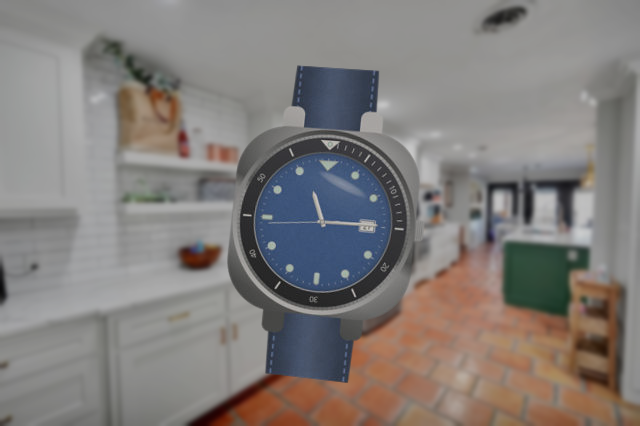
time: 11:14:44
